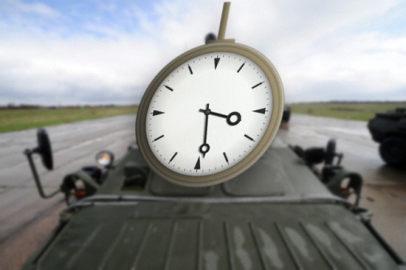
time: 3:29
